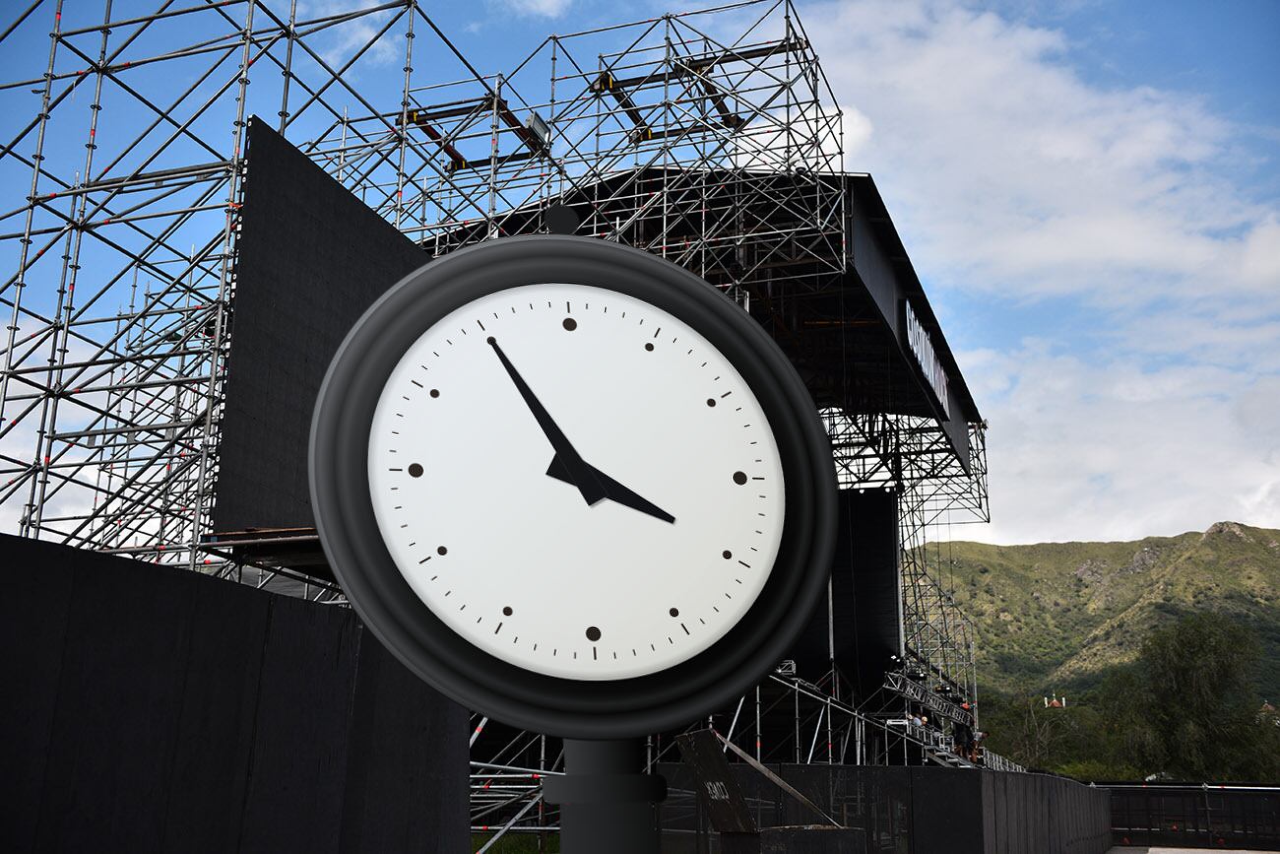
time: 3:55
